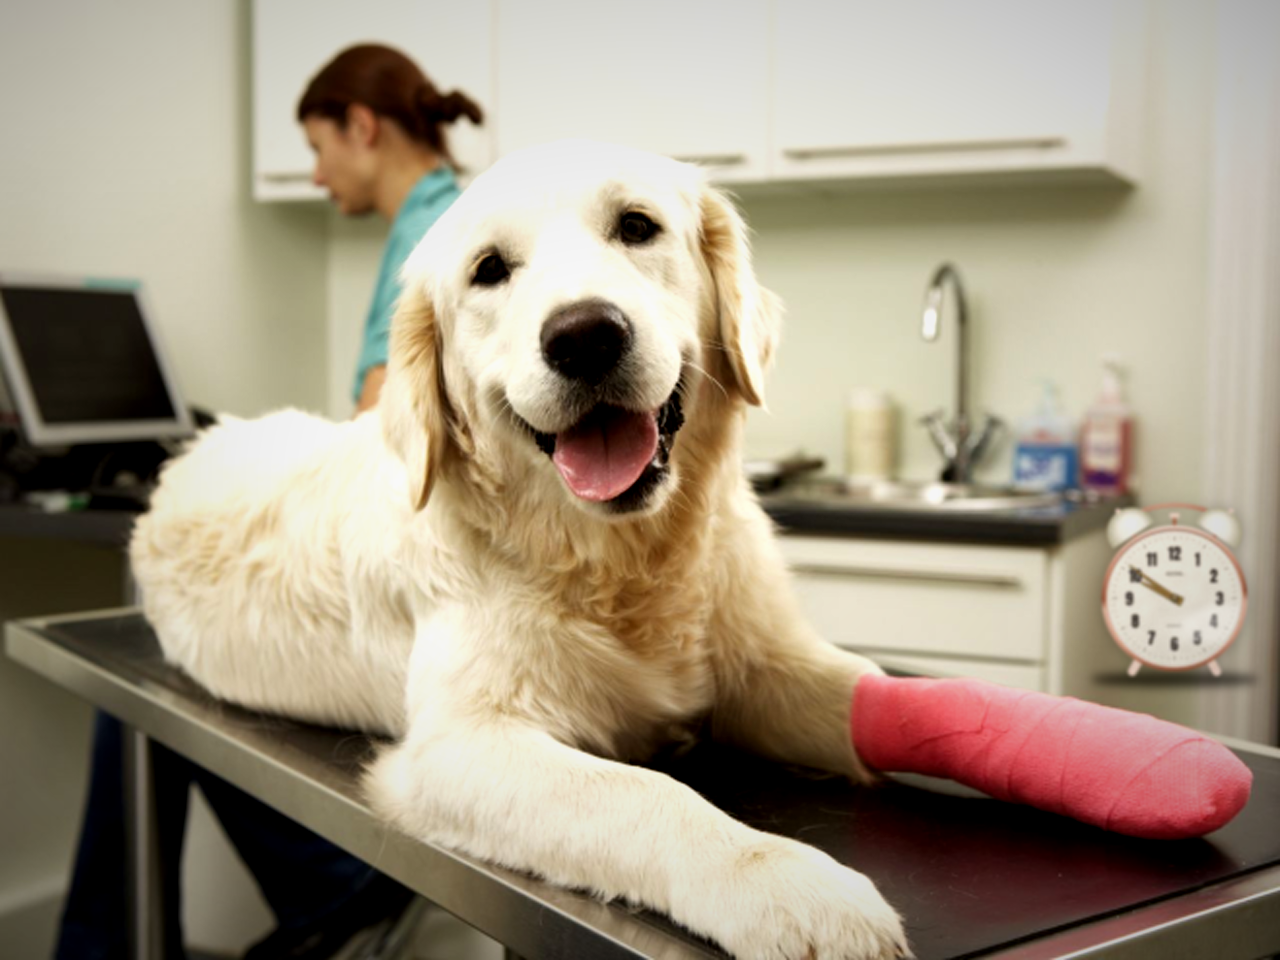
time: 9:51
